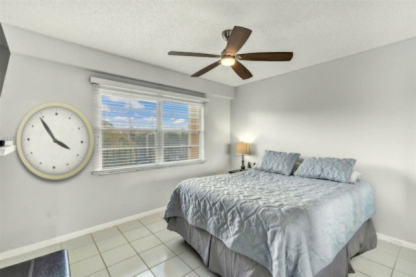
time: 3:54
